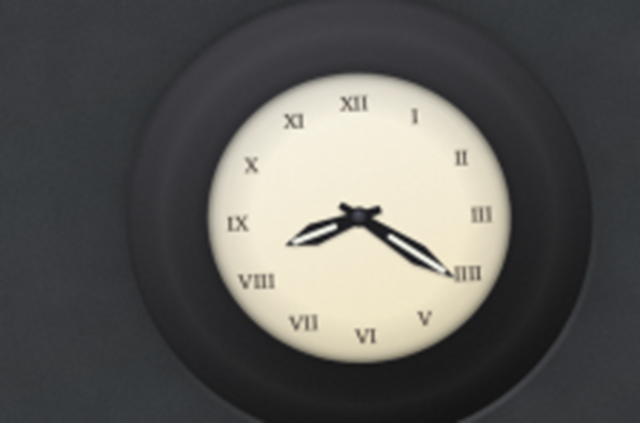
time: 8:21
